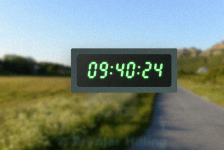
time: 9:40:24
